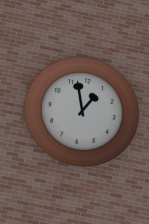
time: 12:57
